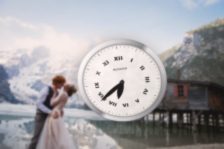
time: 6:39
